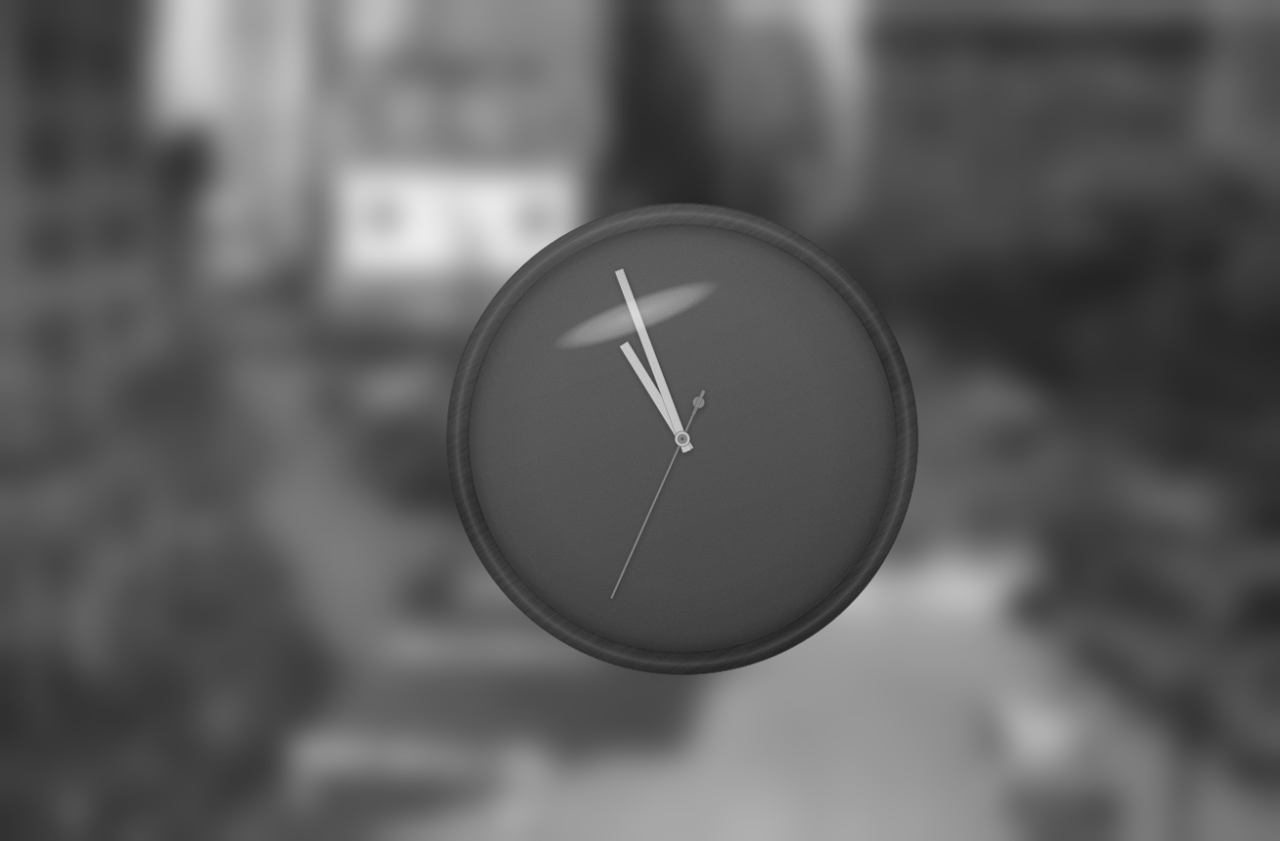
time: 10:56:34
